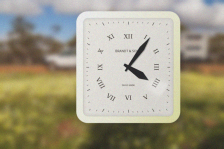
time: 4:06
